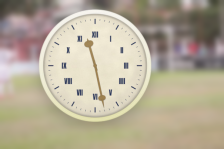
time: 11:28
